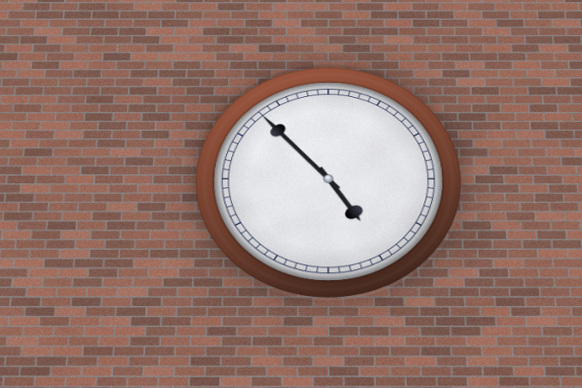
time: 4:53
